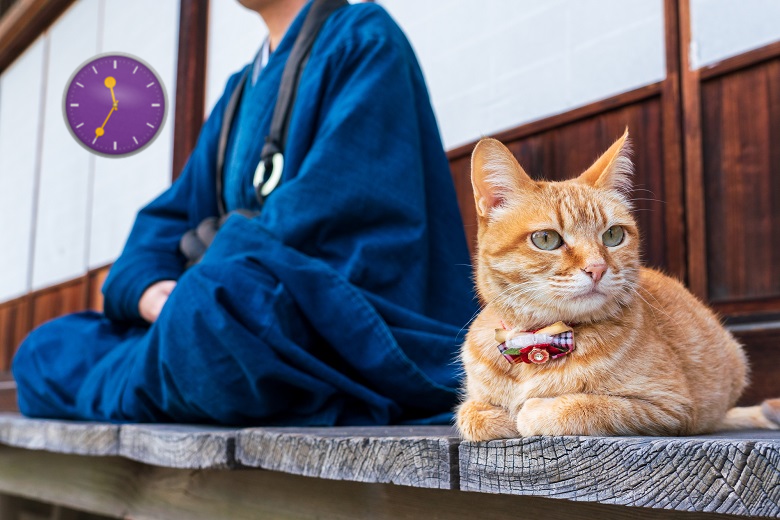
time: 11:35
